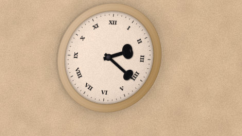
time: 2:21
